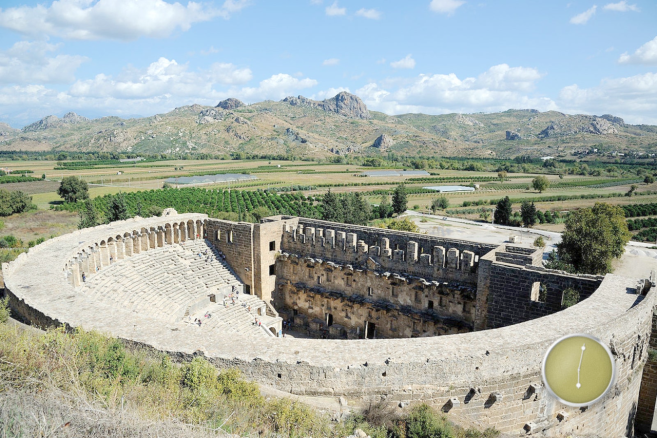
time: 6:02
